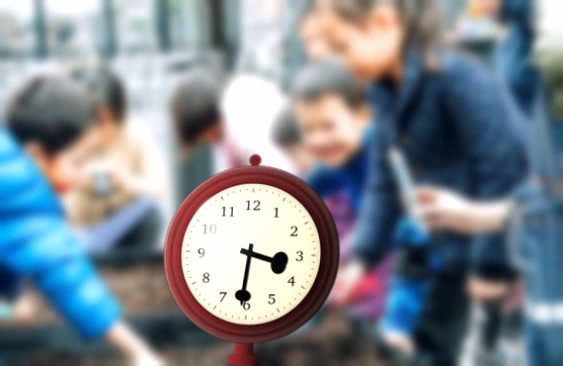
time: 3:31
